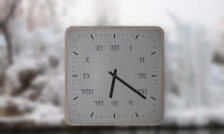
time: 6:21
